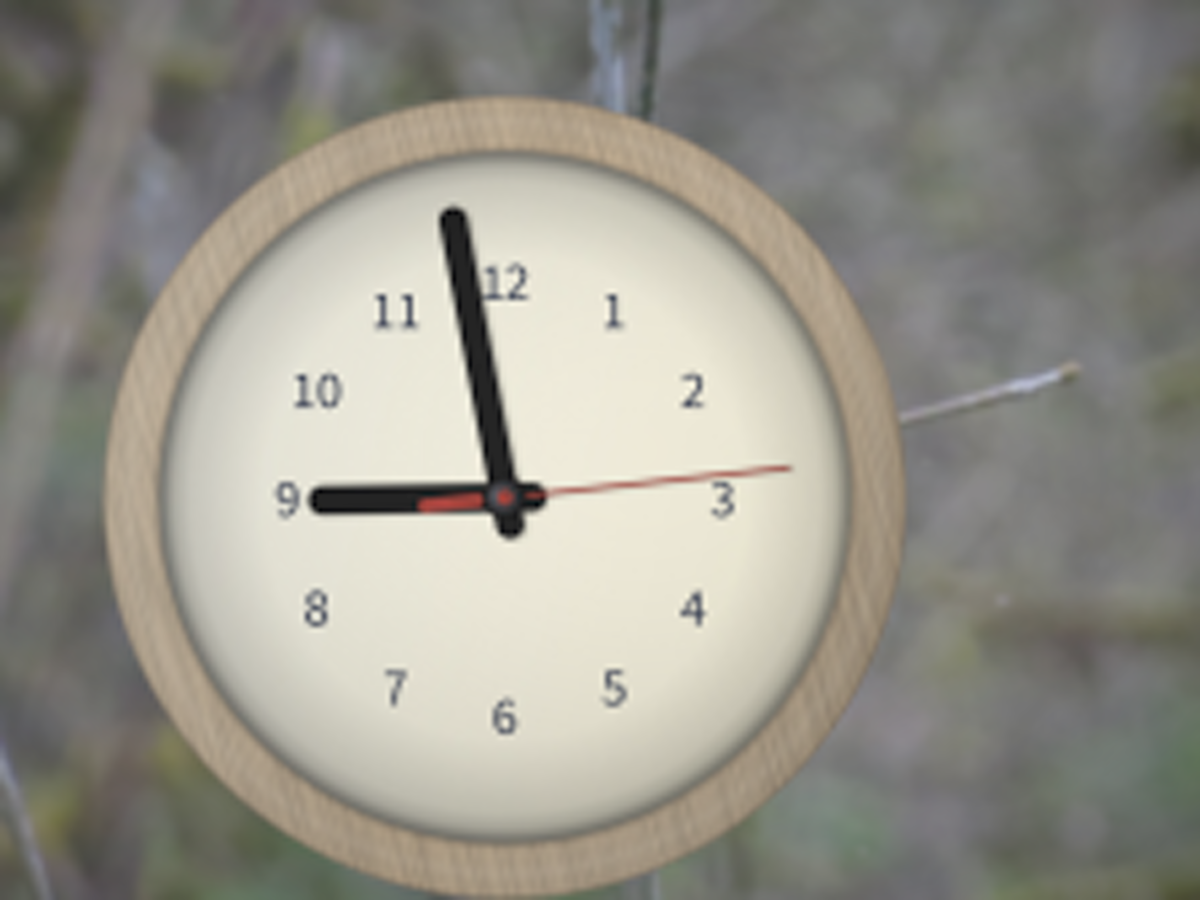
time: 8:58:14
